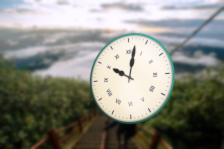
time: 10:02
